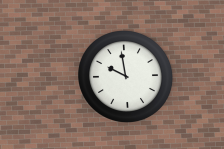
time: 9:59
